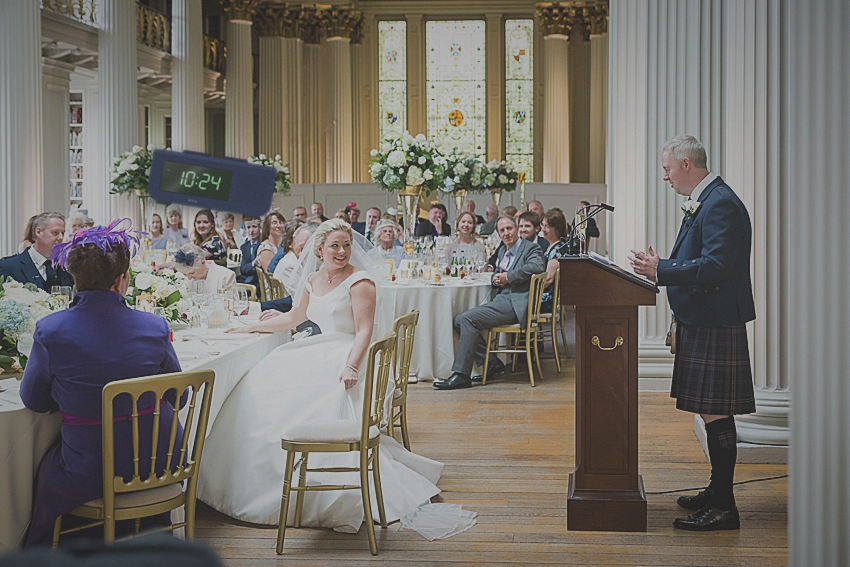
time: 10:24
